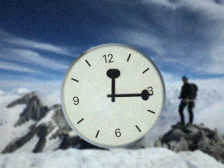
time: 12:16
